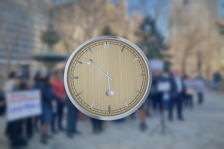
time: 5:52
